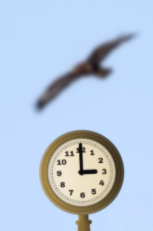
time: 3:00
